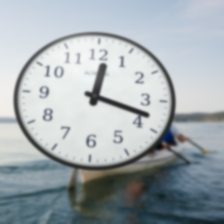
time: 12:18
